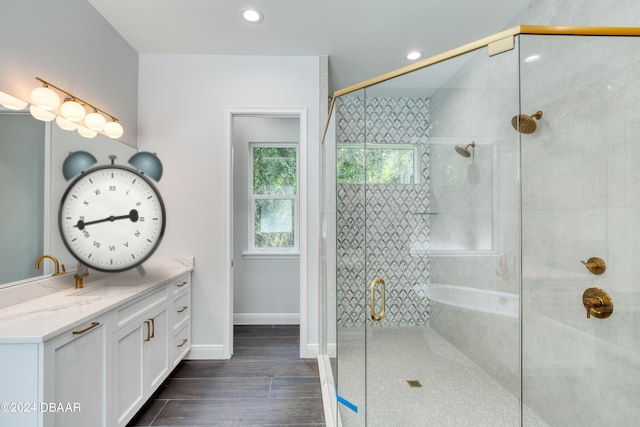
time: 2:43
